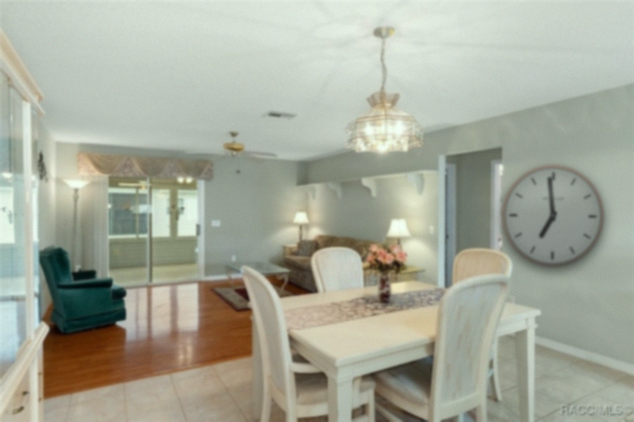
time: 6:59
